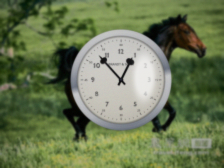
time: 12:53
